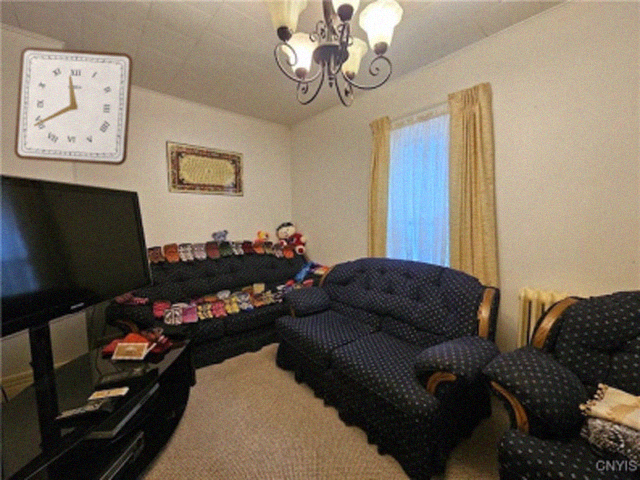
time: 11:40
